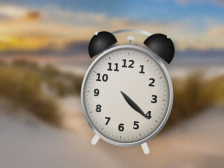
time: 4:21
